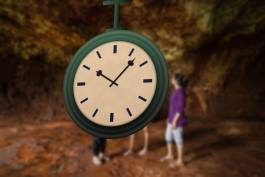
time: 10:07
